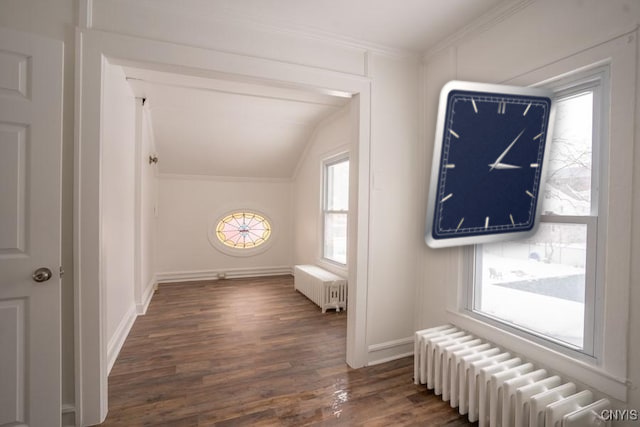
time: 3:07
